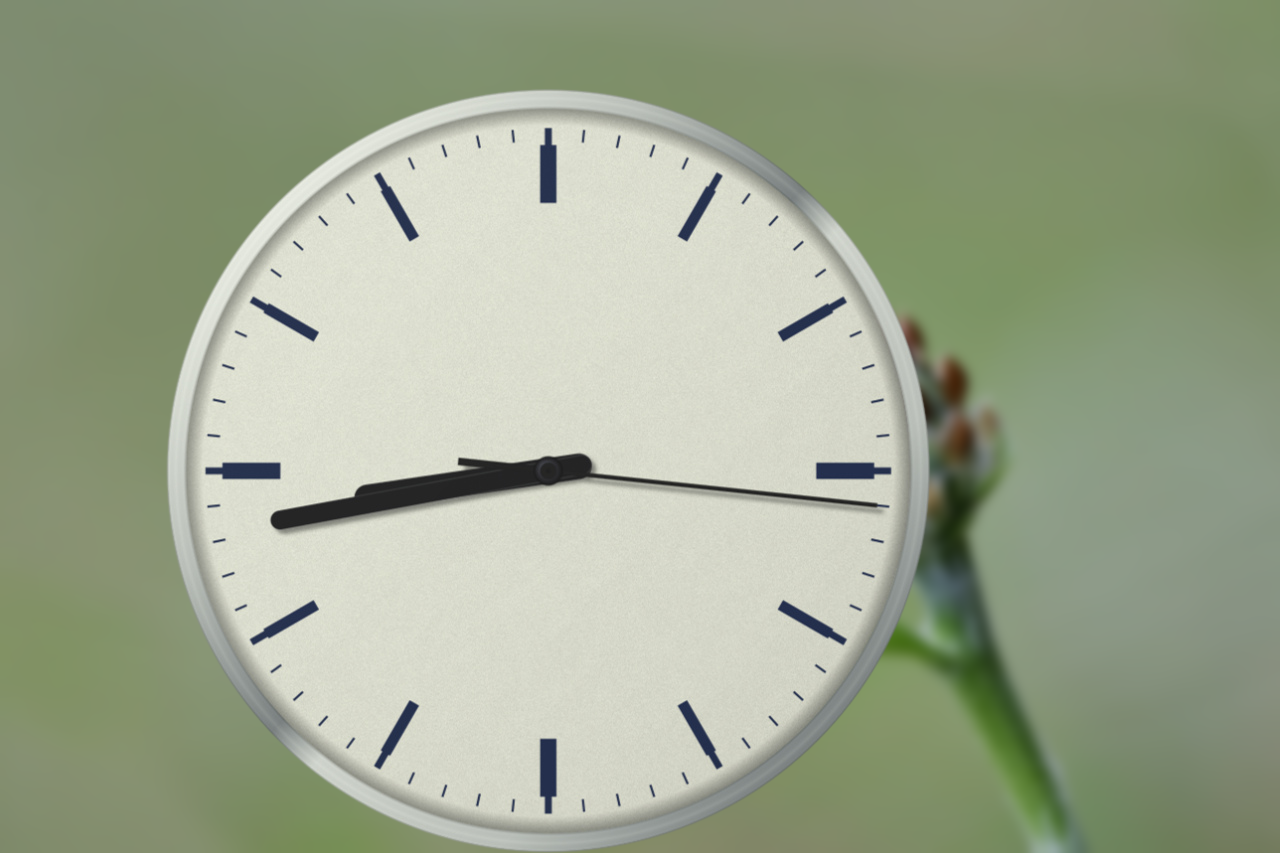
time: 8:43:16
